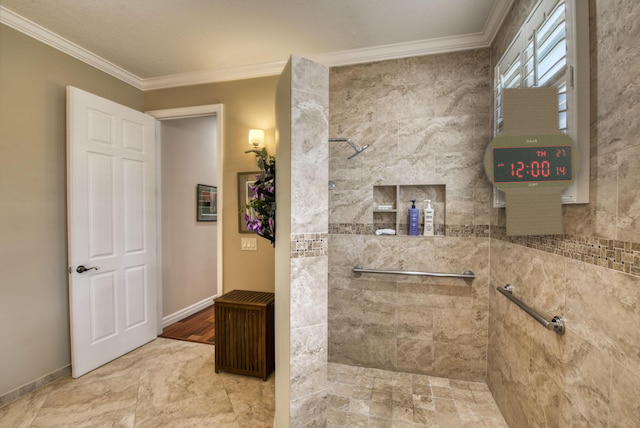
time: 12:00:14
